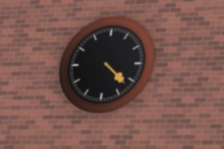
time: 4:22
